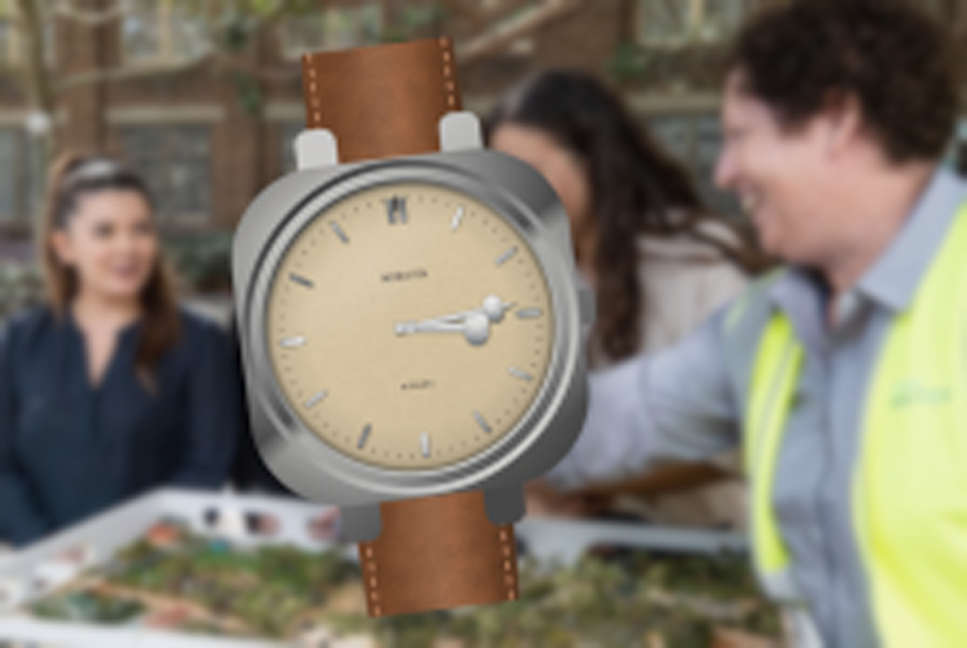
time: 3:14
